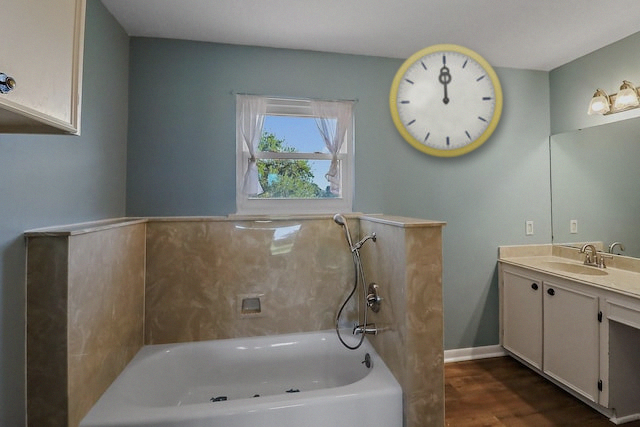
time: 12:00
